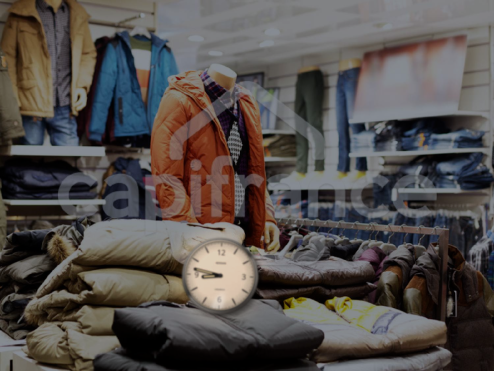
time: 8:47
